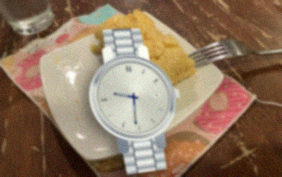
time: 9:31
